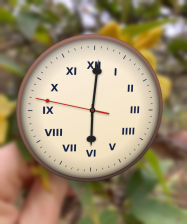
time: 6:00:47
